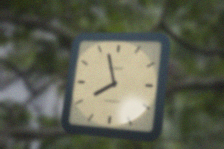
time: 7:57
